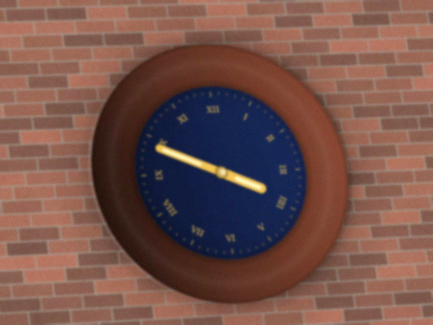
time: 3:49
